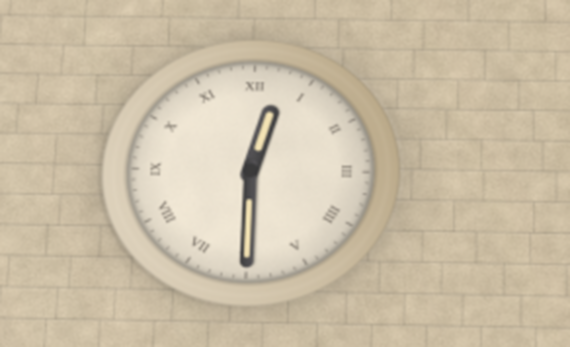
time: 12:30
